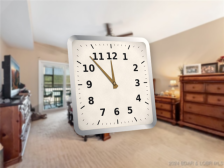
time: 11:53
